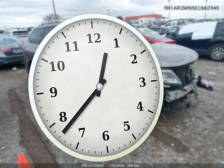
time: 12:38
